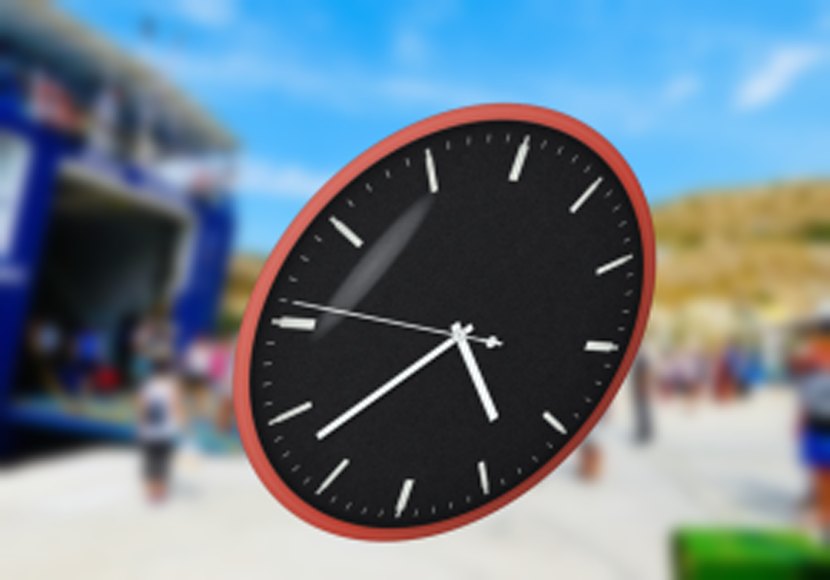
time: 4:37:46
